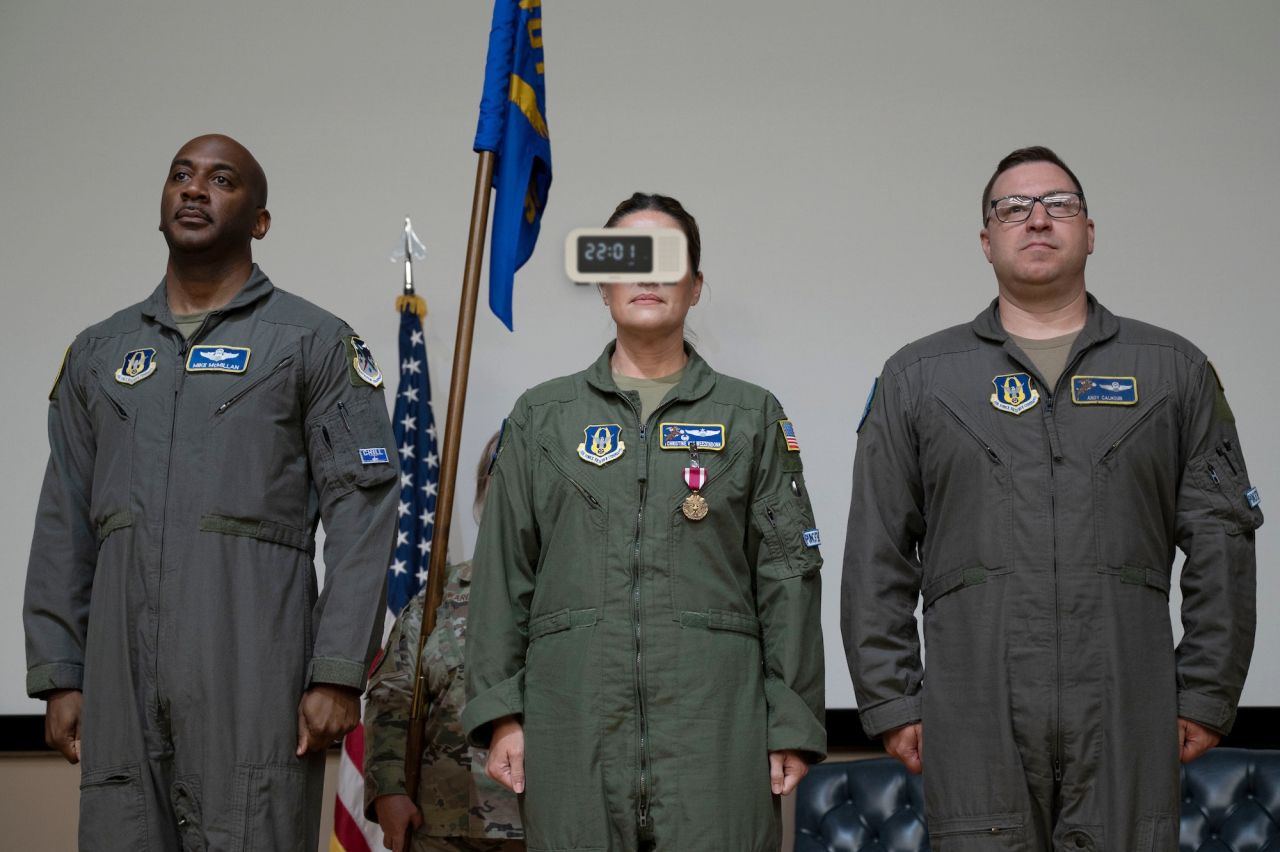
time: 22:01
